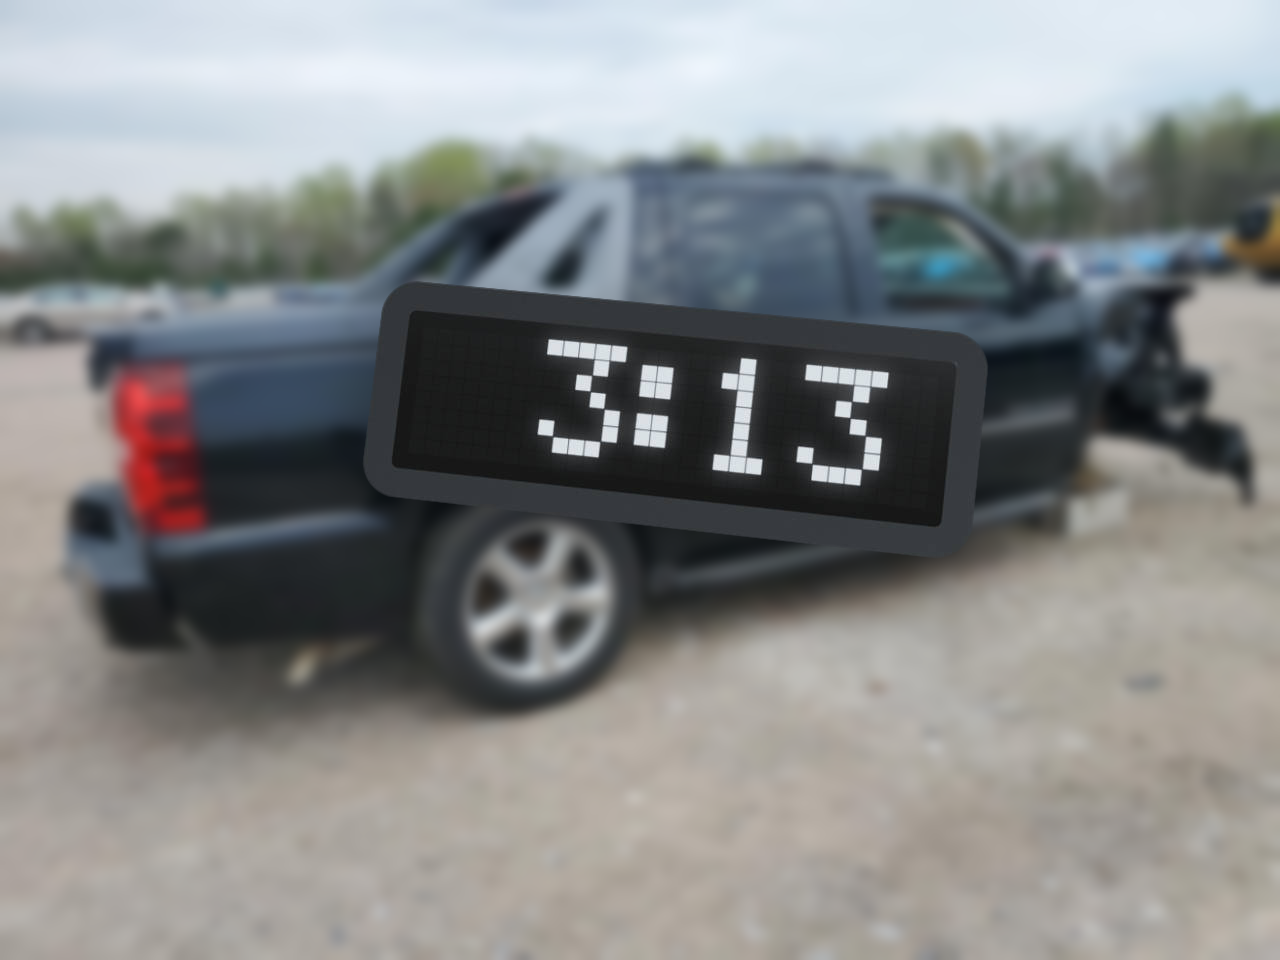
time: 3:13
